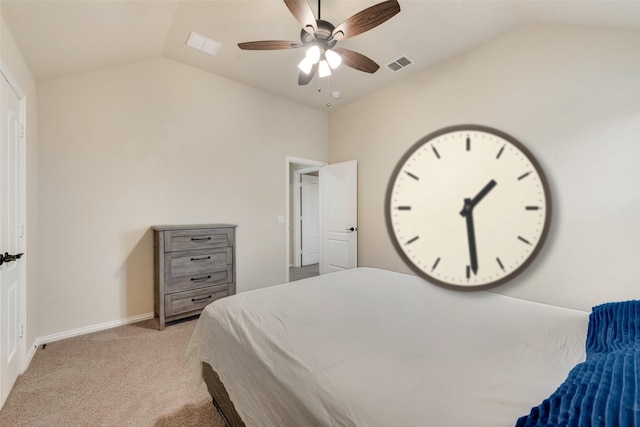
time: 1:29
